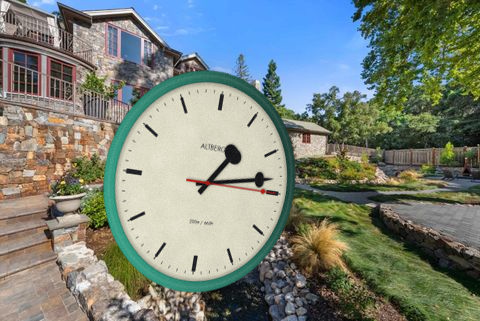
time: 1:13:15
